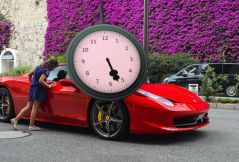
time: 5:27
